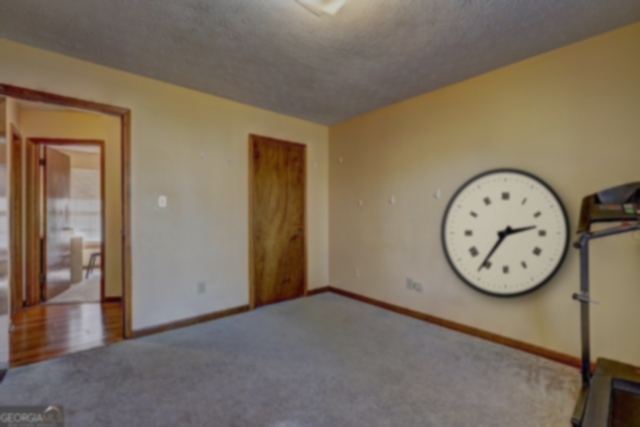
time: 2:36
